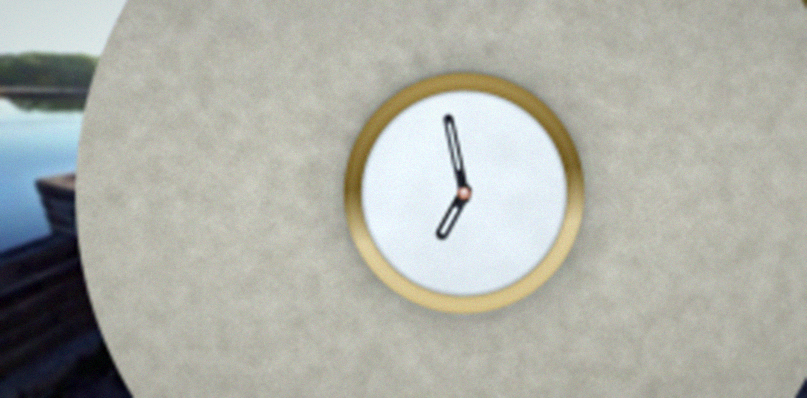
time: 6:58
